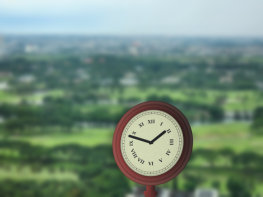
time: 1:48
